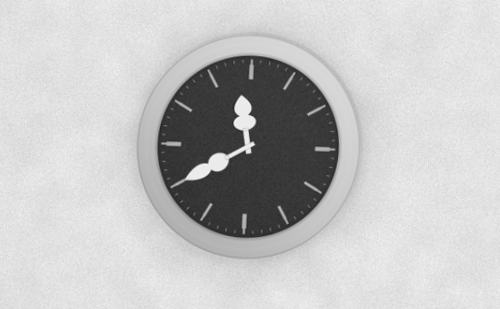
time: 11:40
